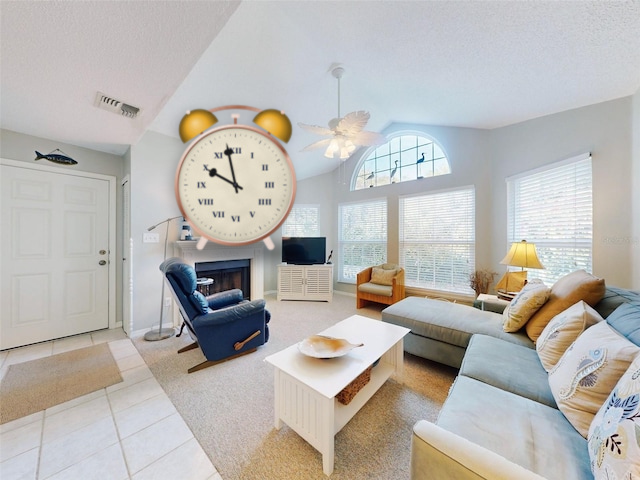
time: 9:58
